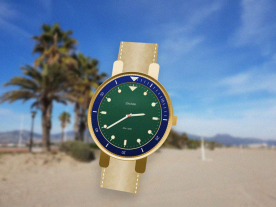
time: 2:39
